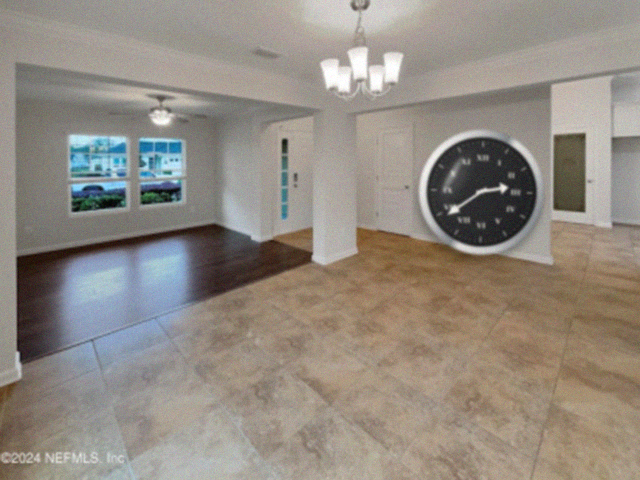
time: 2:39
